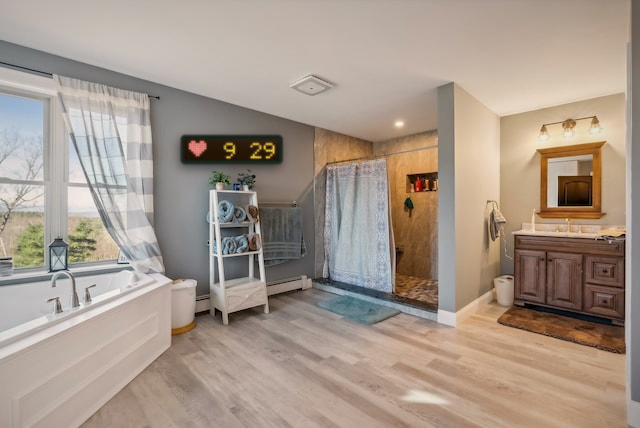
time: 9:29
